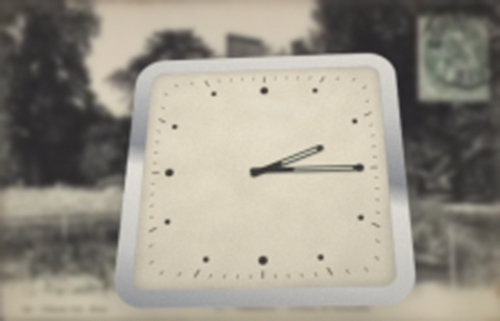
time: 2:15
